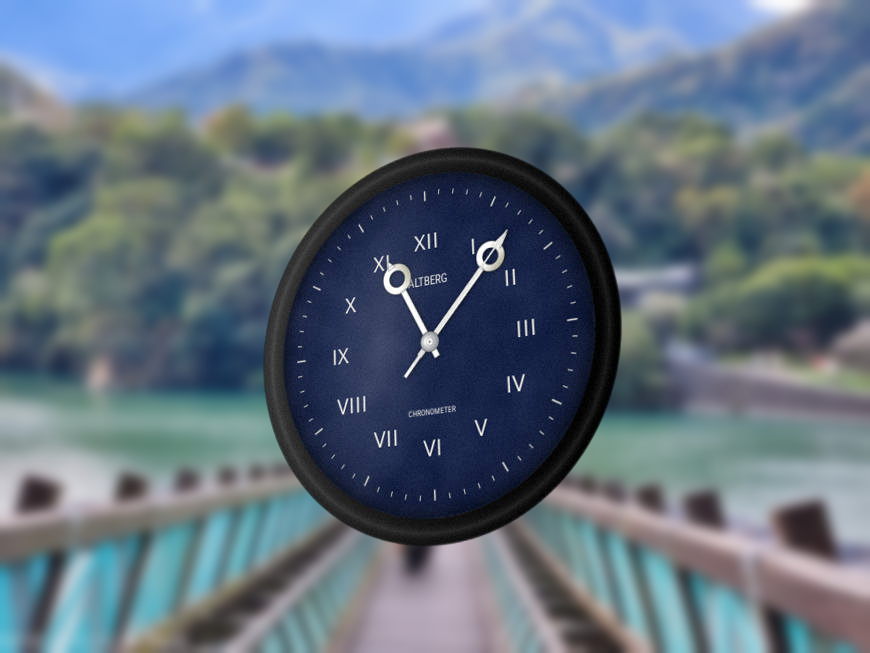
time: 11:07:07
